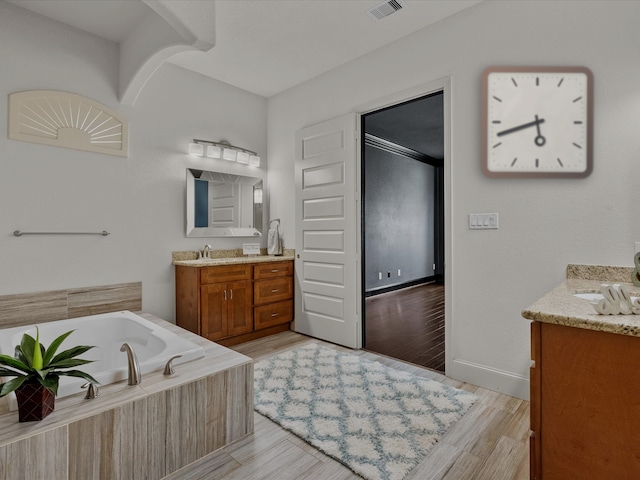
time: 5:42
